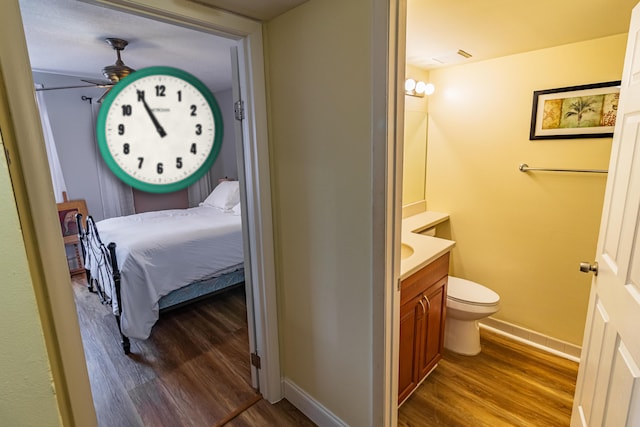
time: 10:55
